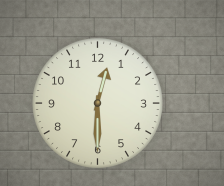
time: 12:30
